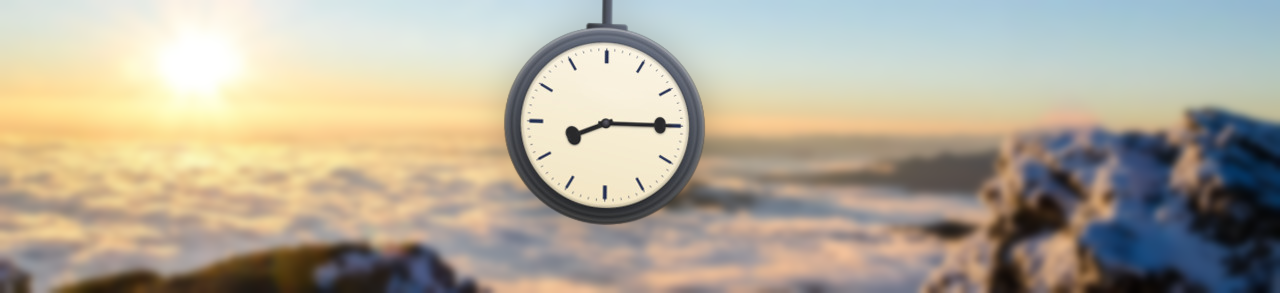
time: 8:15
